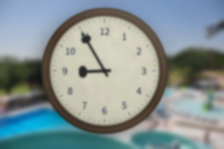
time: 8:55
